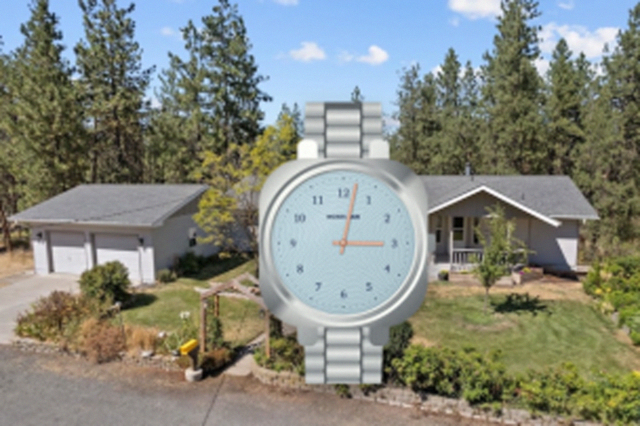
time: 3:02
